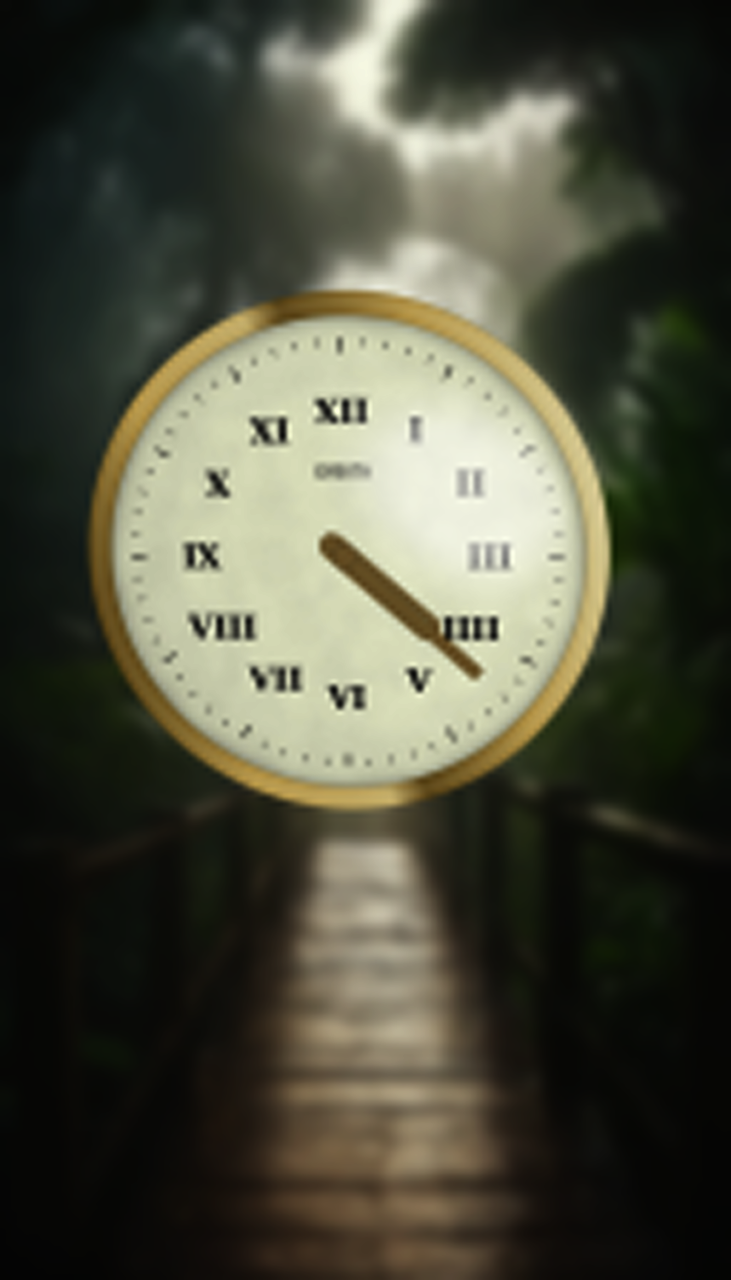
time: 4:22
